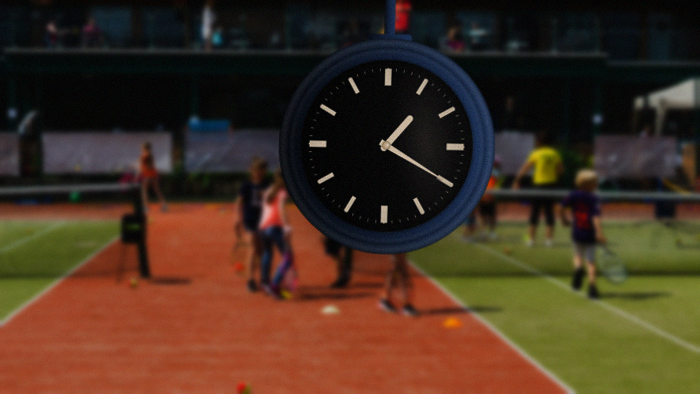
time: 1:20
